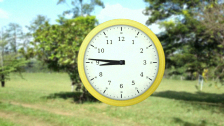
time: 8:46
